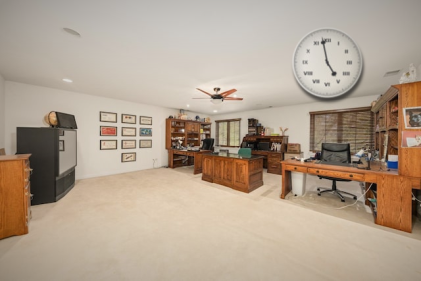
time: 4:58
